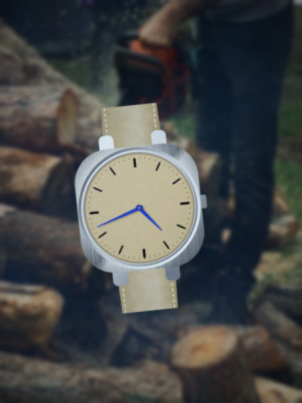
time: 4:42
